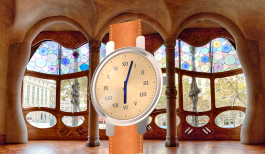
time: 6:03
